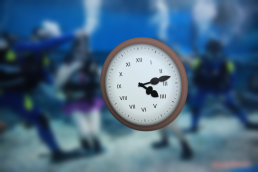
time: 4:13
